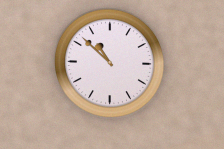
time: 10:52
